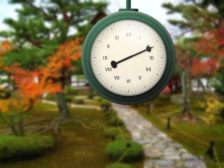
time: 8:11
